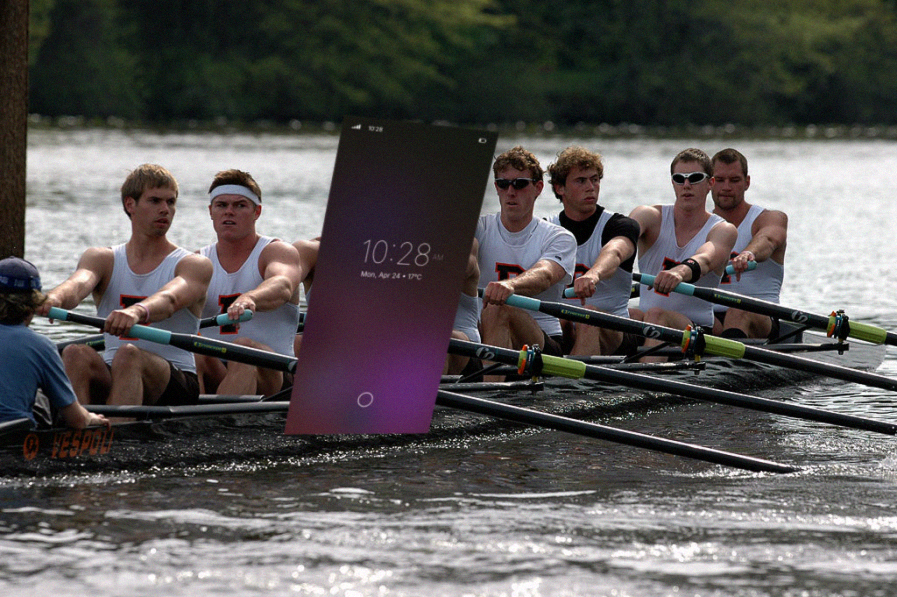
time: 10:28
